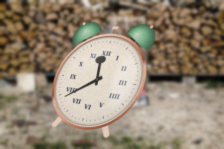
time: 11:39
